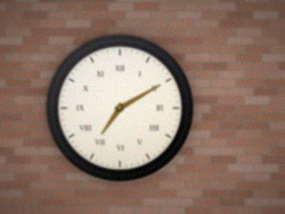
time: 7:10
